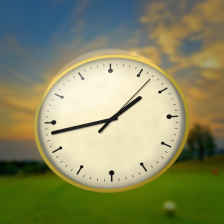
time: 1:43:07
